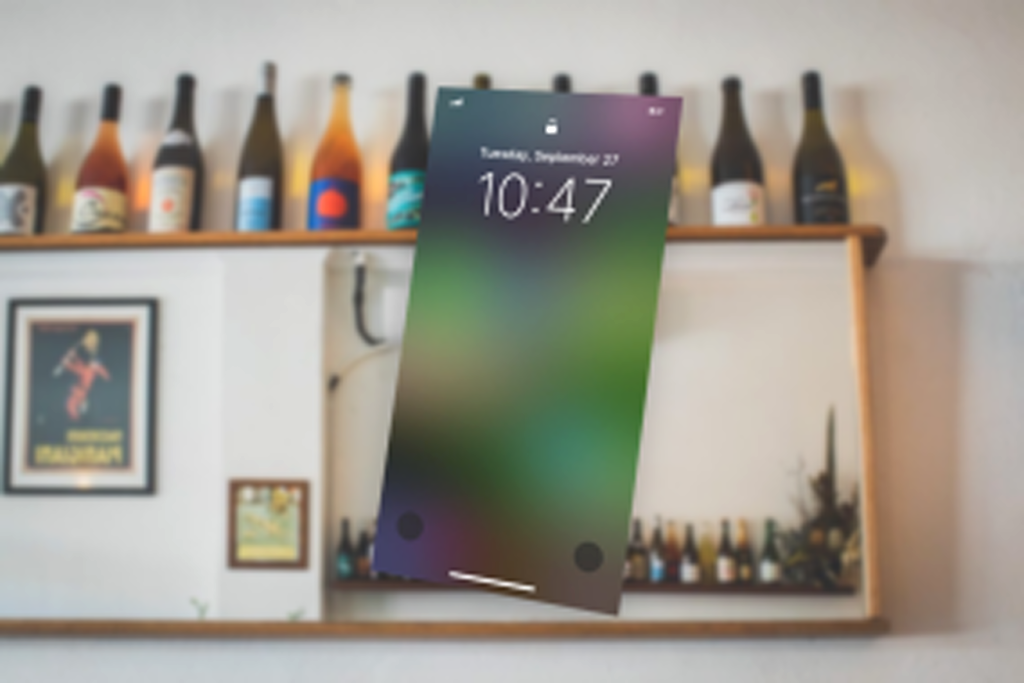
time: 10:47
